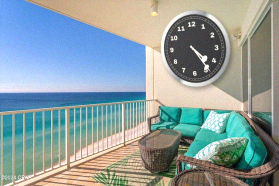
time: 4:24
